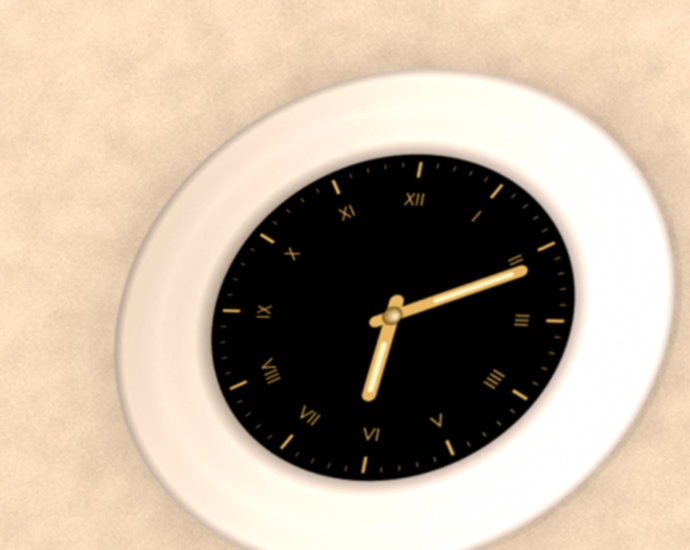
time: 6:11
